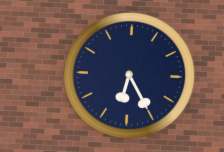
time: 6:25
